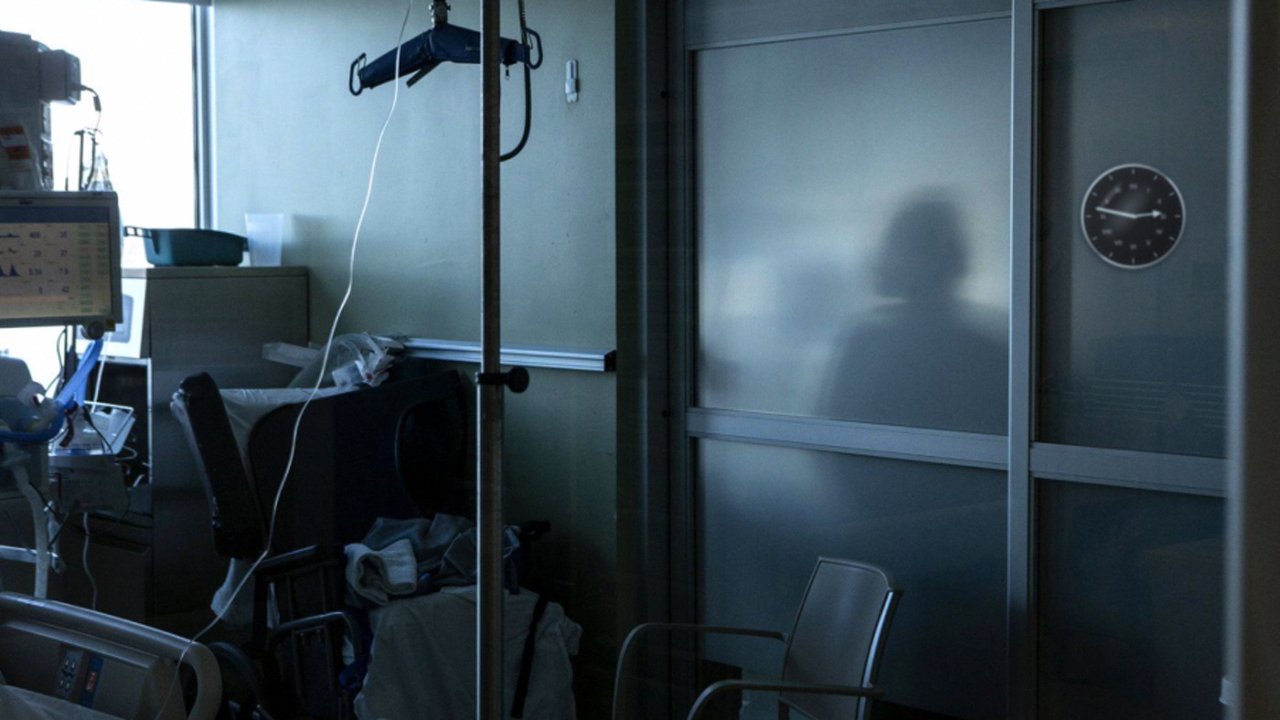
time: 2:47
